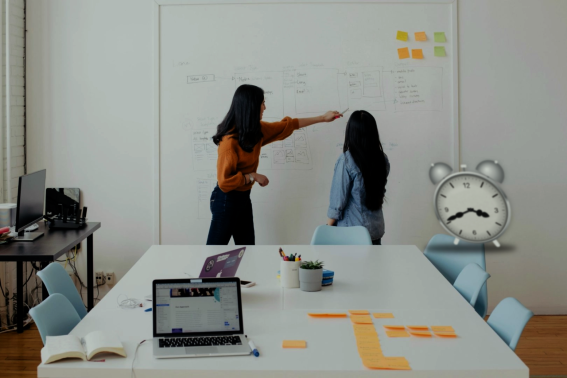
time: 3:41
